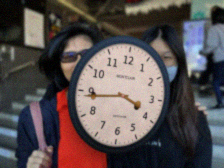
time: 3:44
